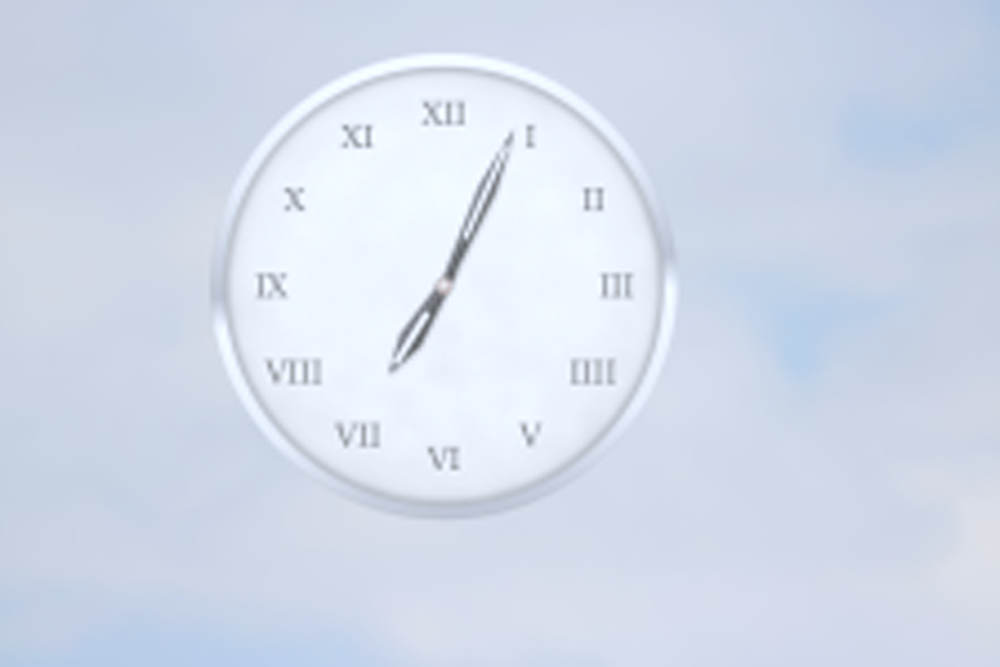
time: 7:04
